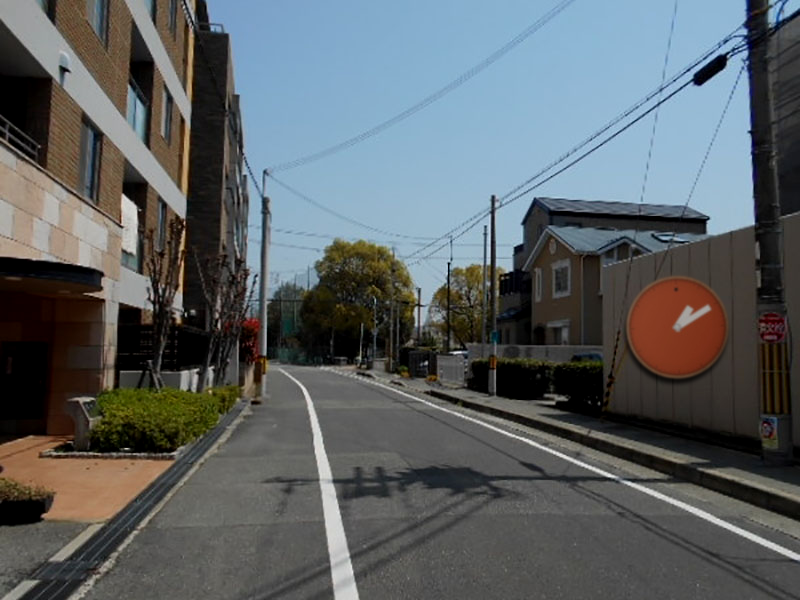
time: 1:10
